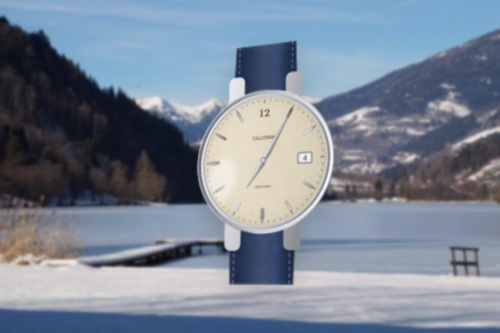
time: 7:05
